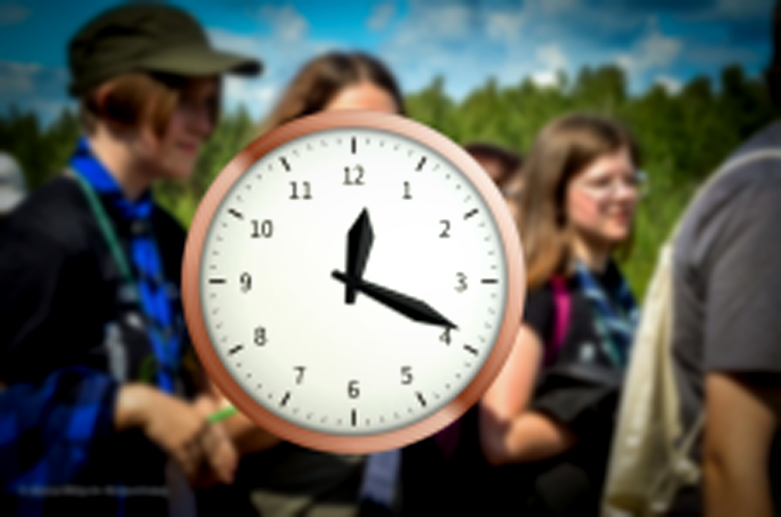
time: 12:19
